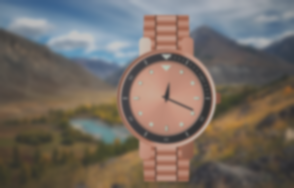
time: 12:19
